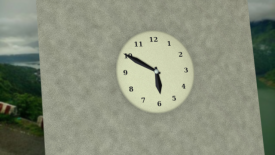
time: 5:50
